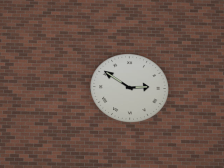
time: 2:51
